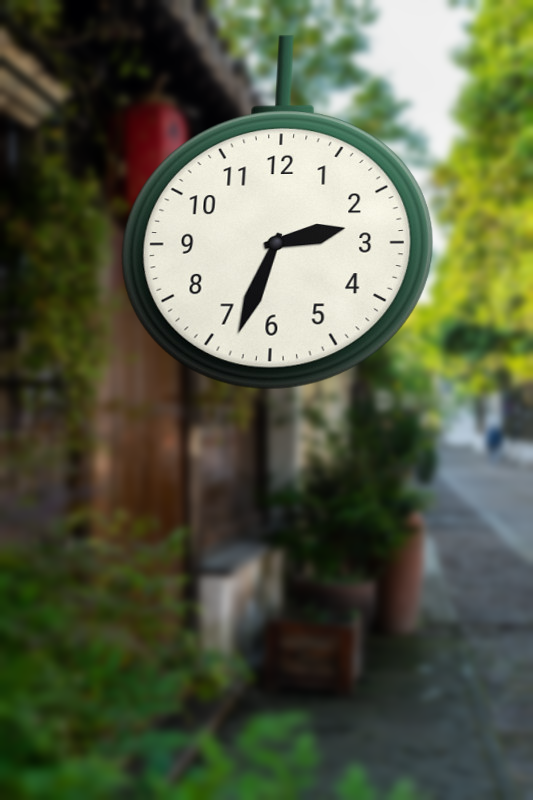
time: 2:33
